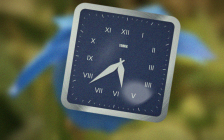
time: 5:38
